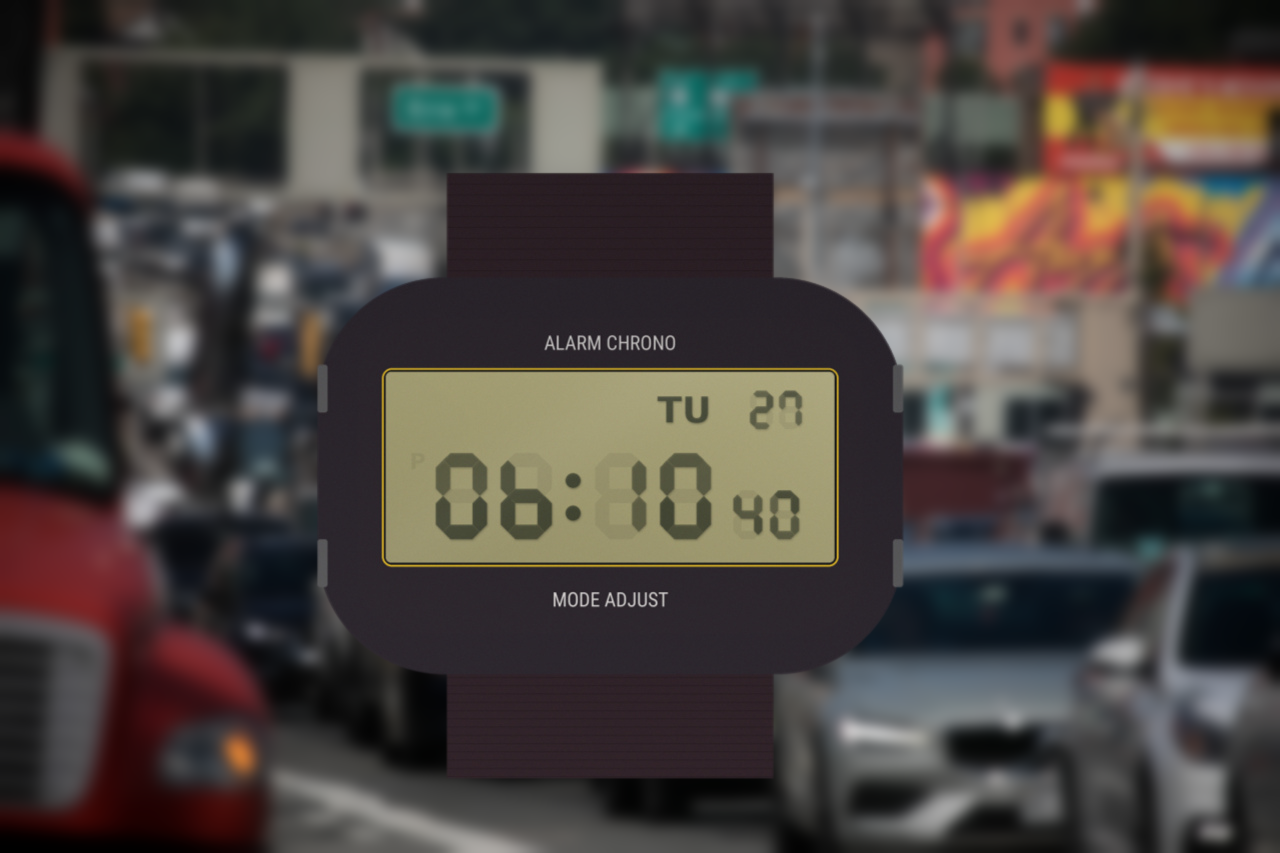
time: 6:10:40
